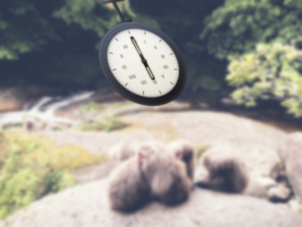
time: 6:00
